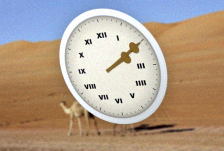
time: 2:10
